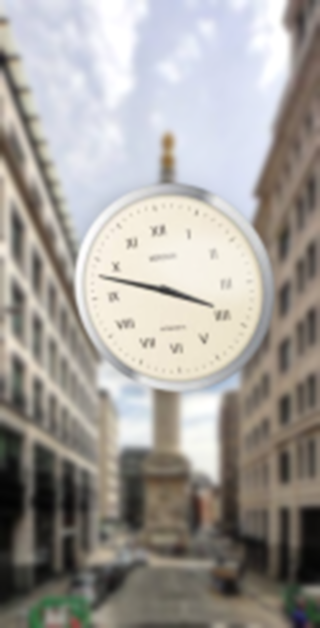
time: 3:48
